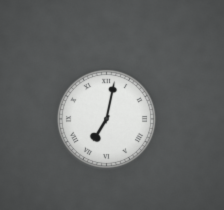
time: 7:02
